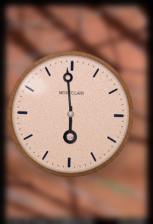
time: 5:59
